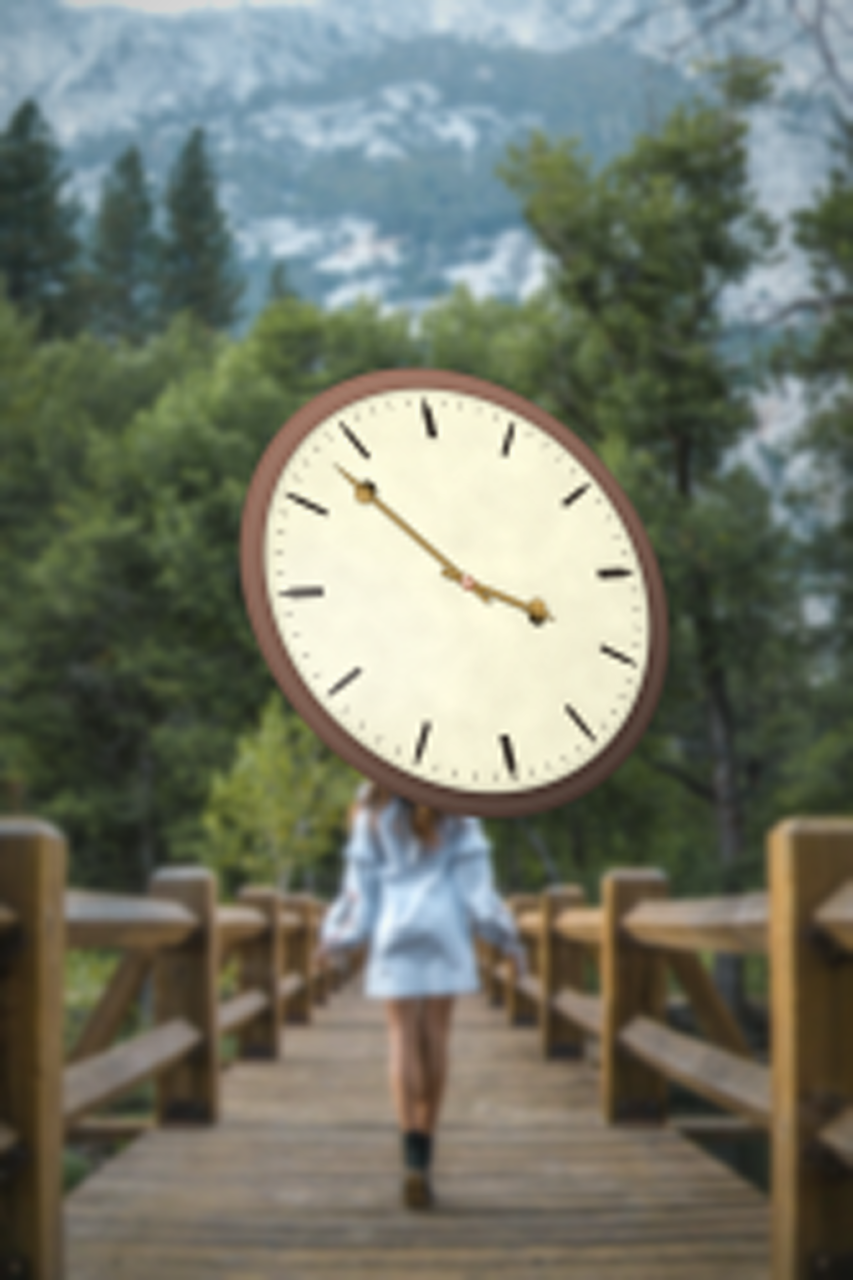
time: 3:53
